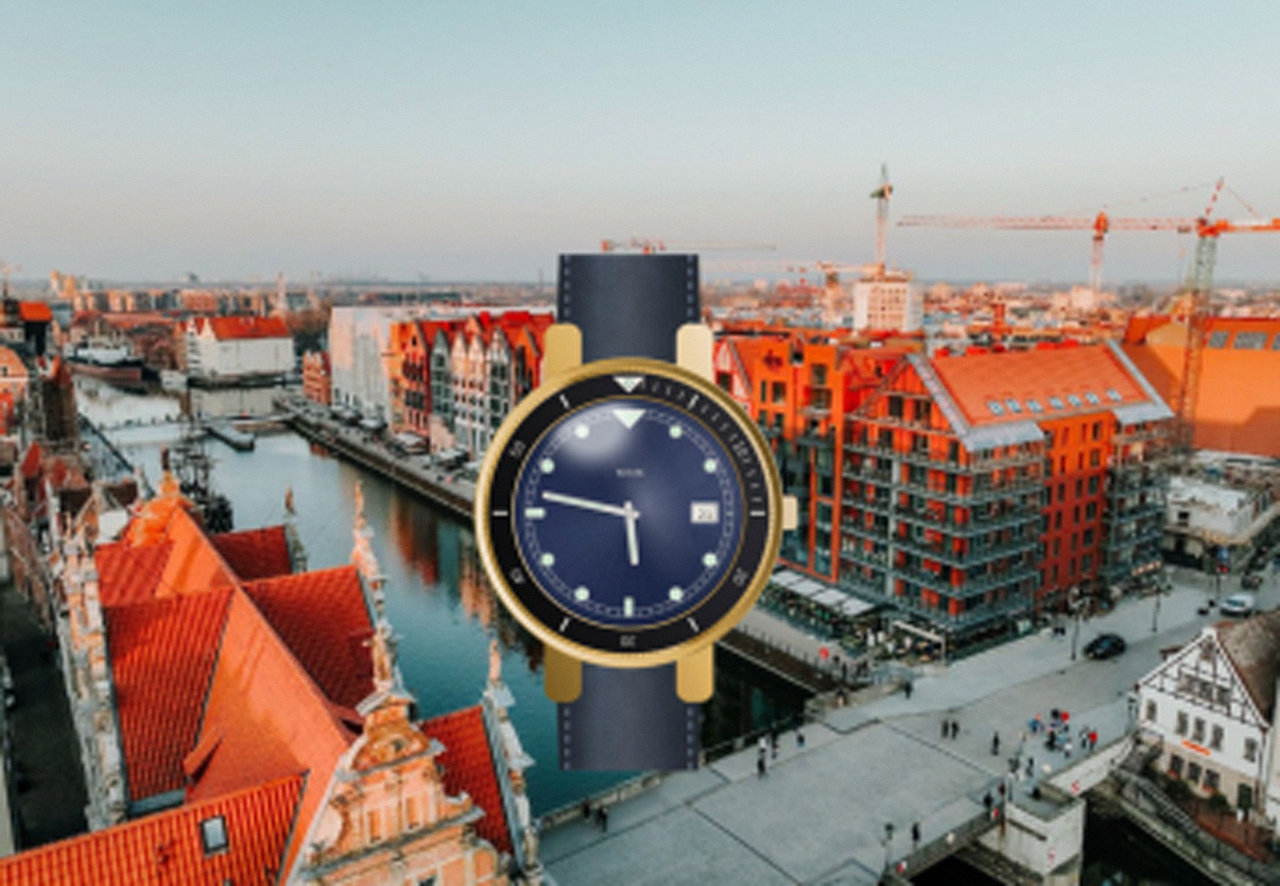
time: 5:47
